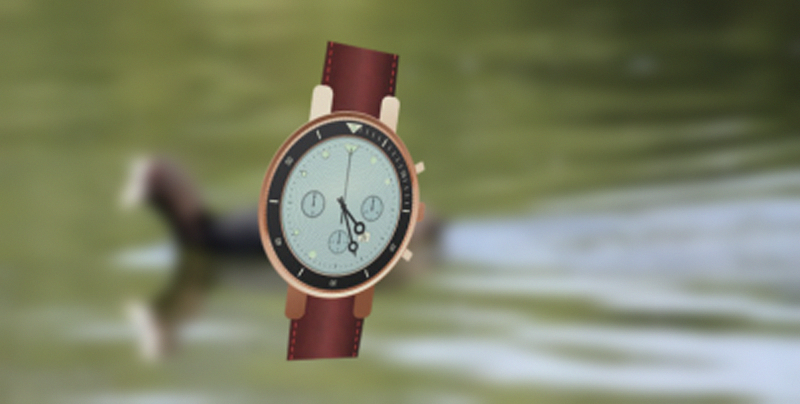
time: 4:26
